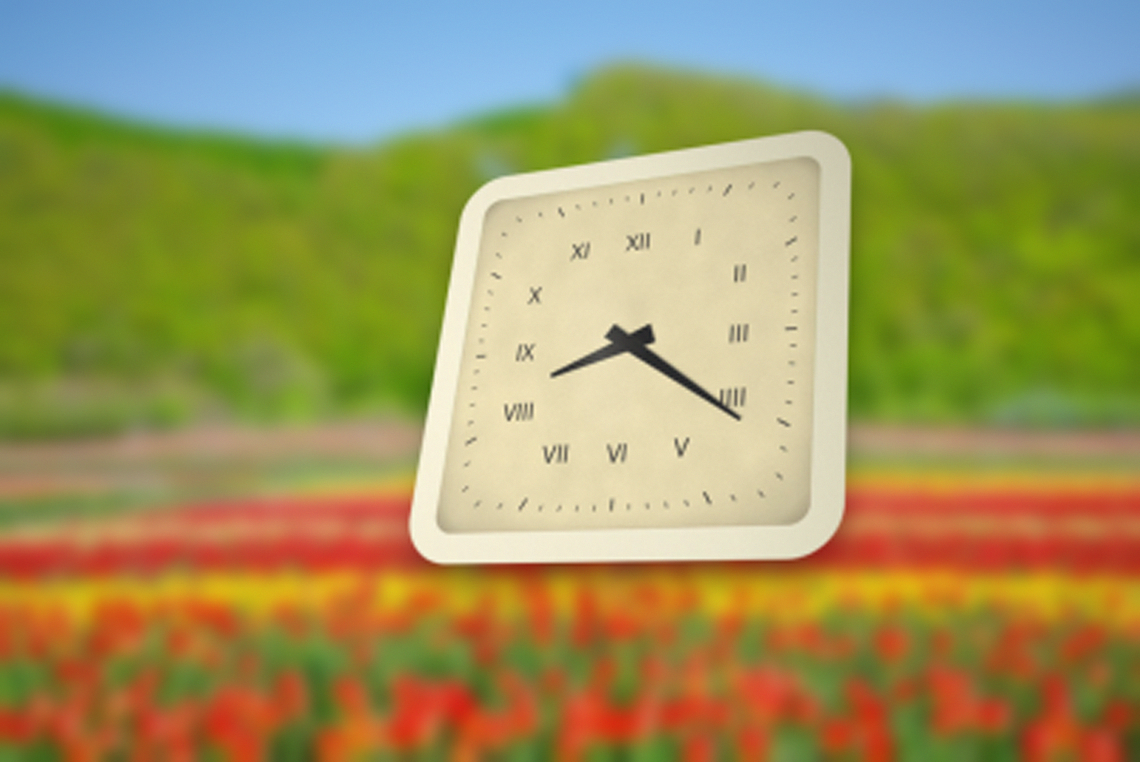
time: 8:21
